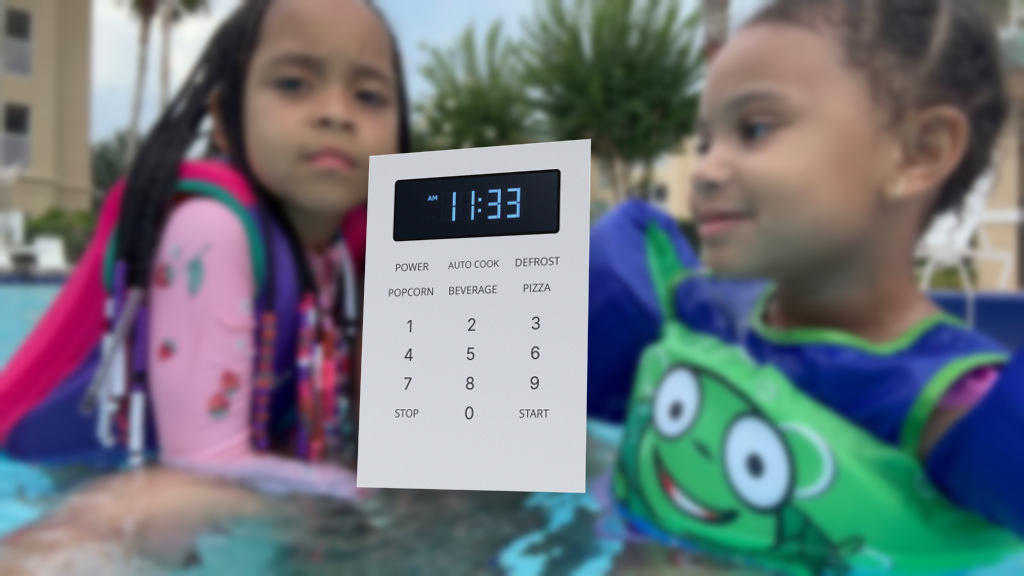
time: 11:33
